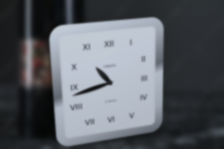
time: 10:43
